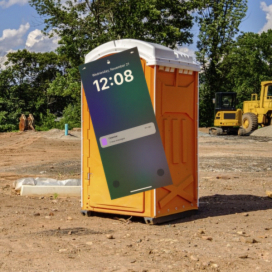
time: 12:08
